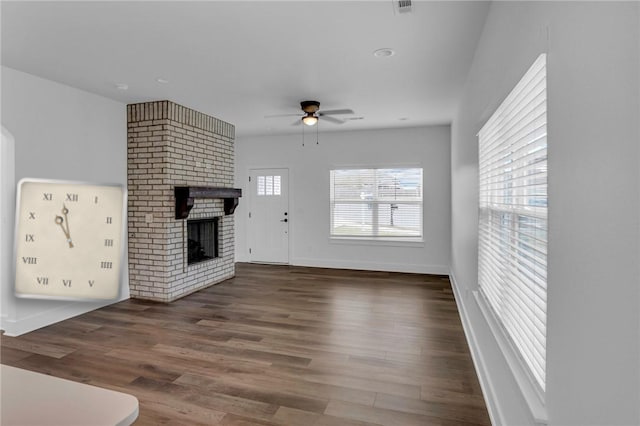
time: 10:58
